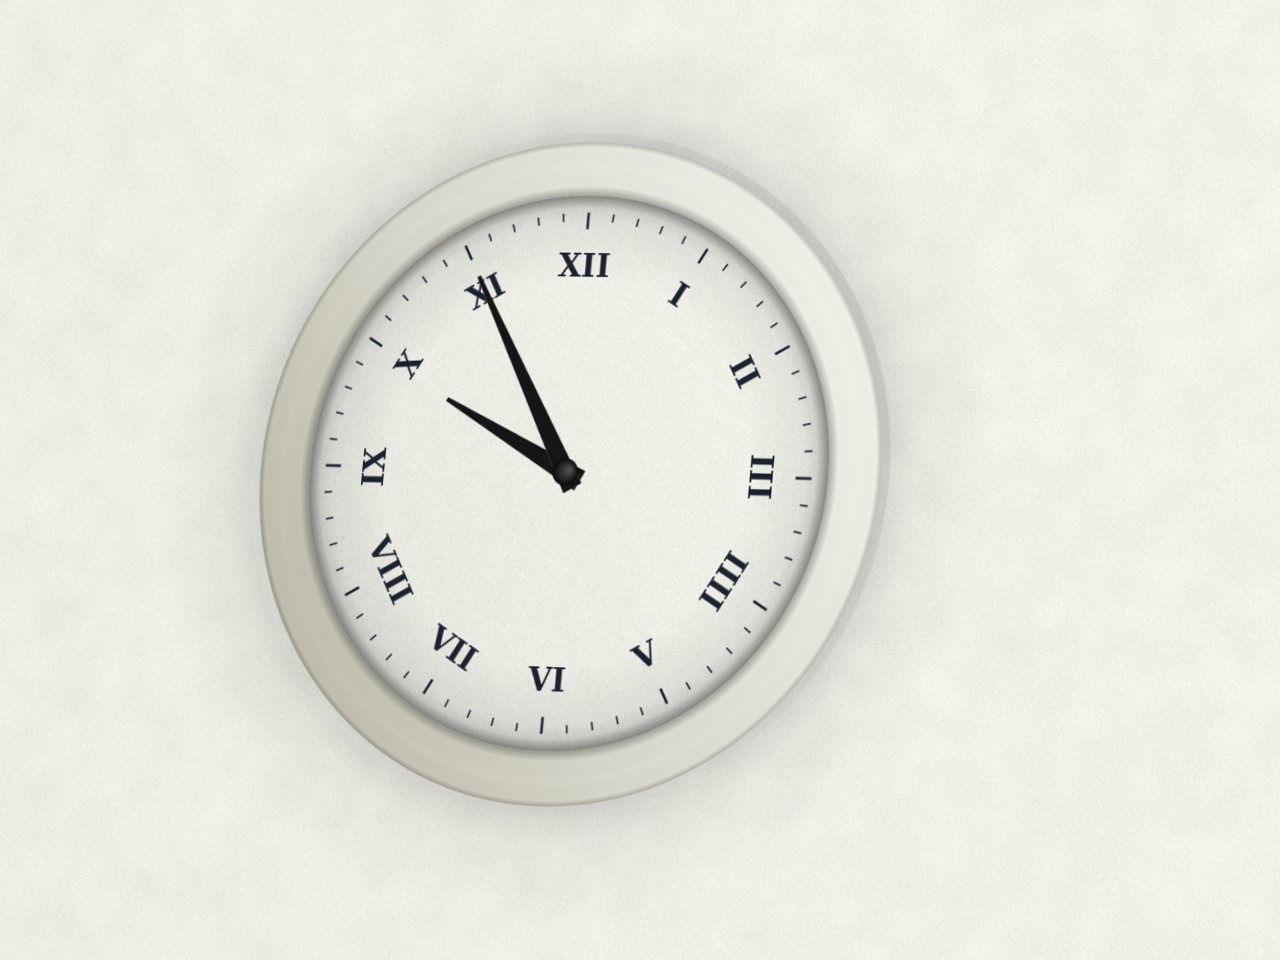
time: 9:55
